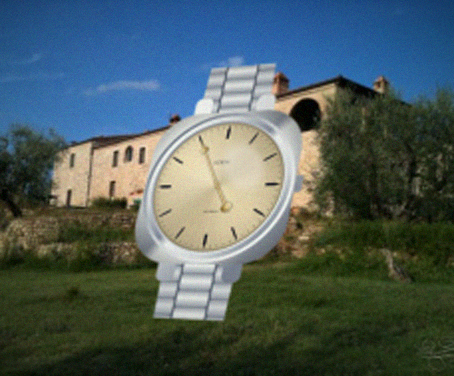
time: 4:55
